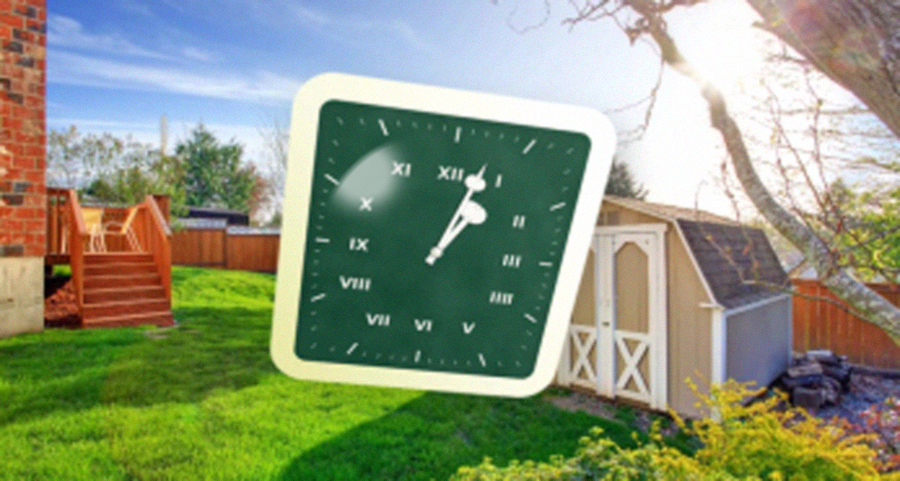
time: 1:03
